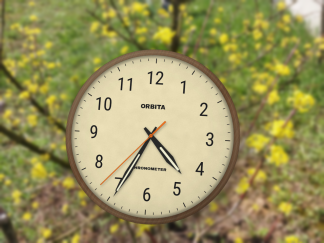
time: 4:34:37
